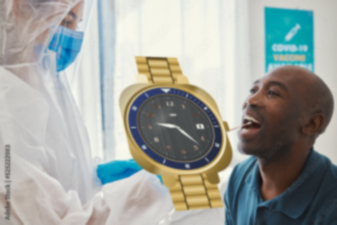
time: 9:23
